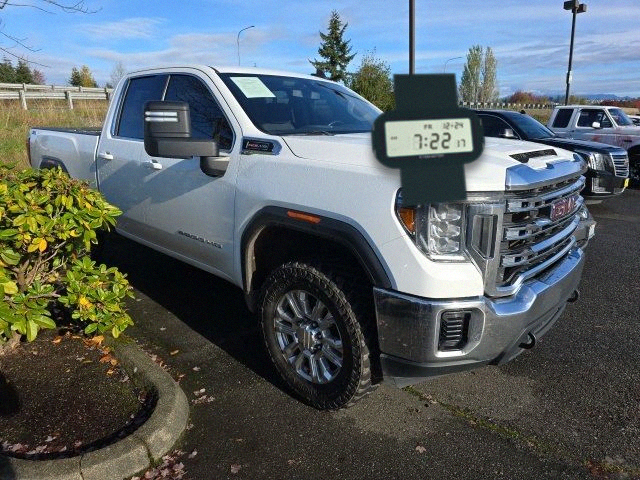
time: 7:22
